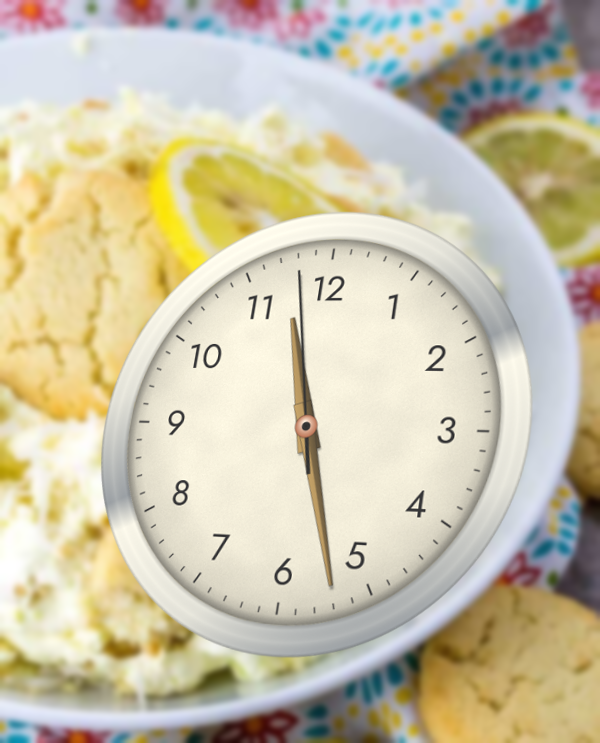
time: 11:26:58
